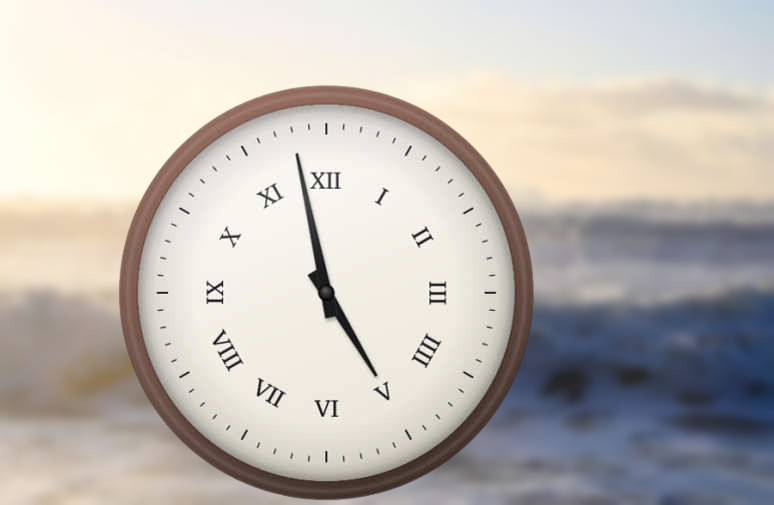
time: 4:58
